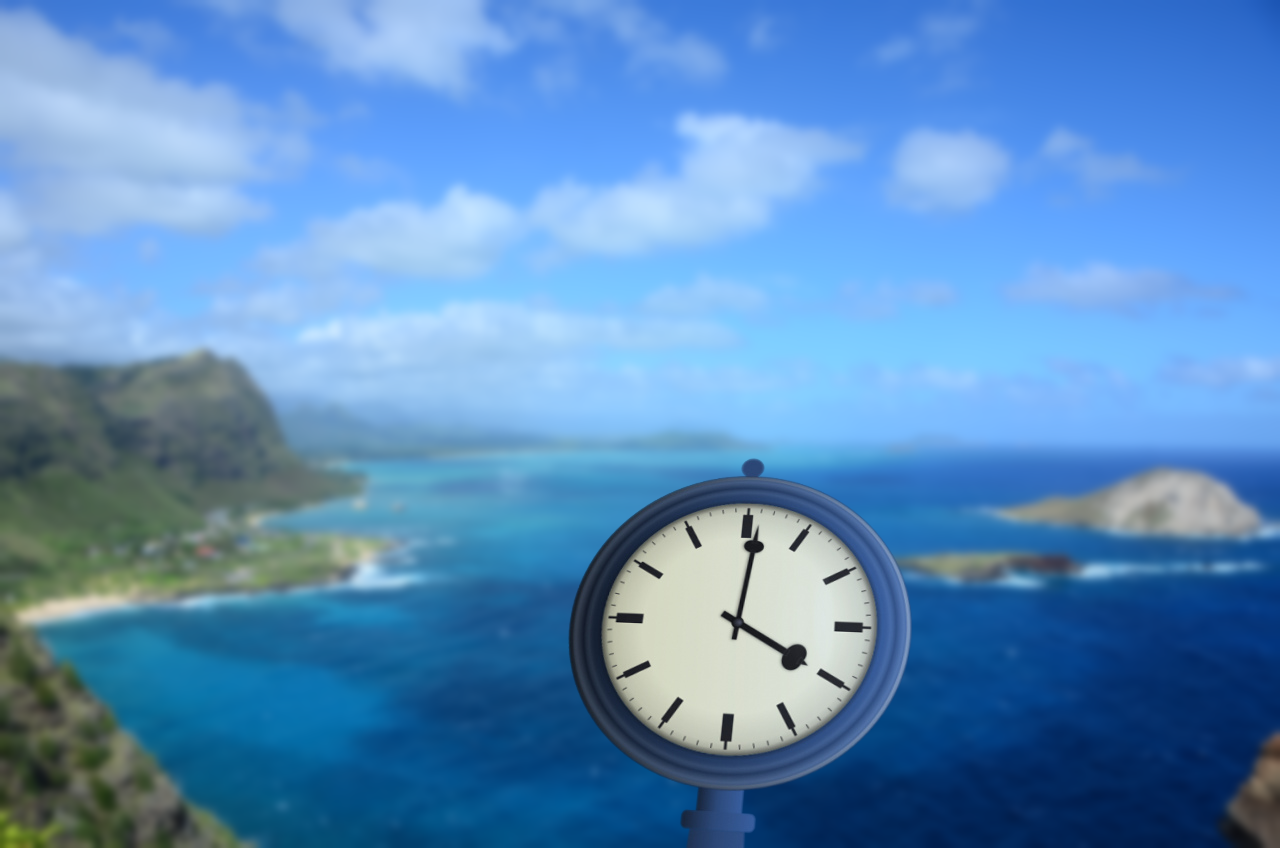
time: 4:01
